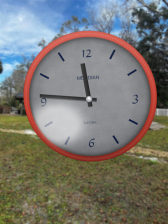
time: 11:46
